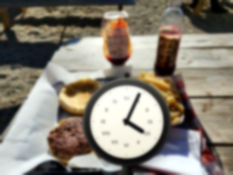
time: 4:04
